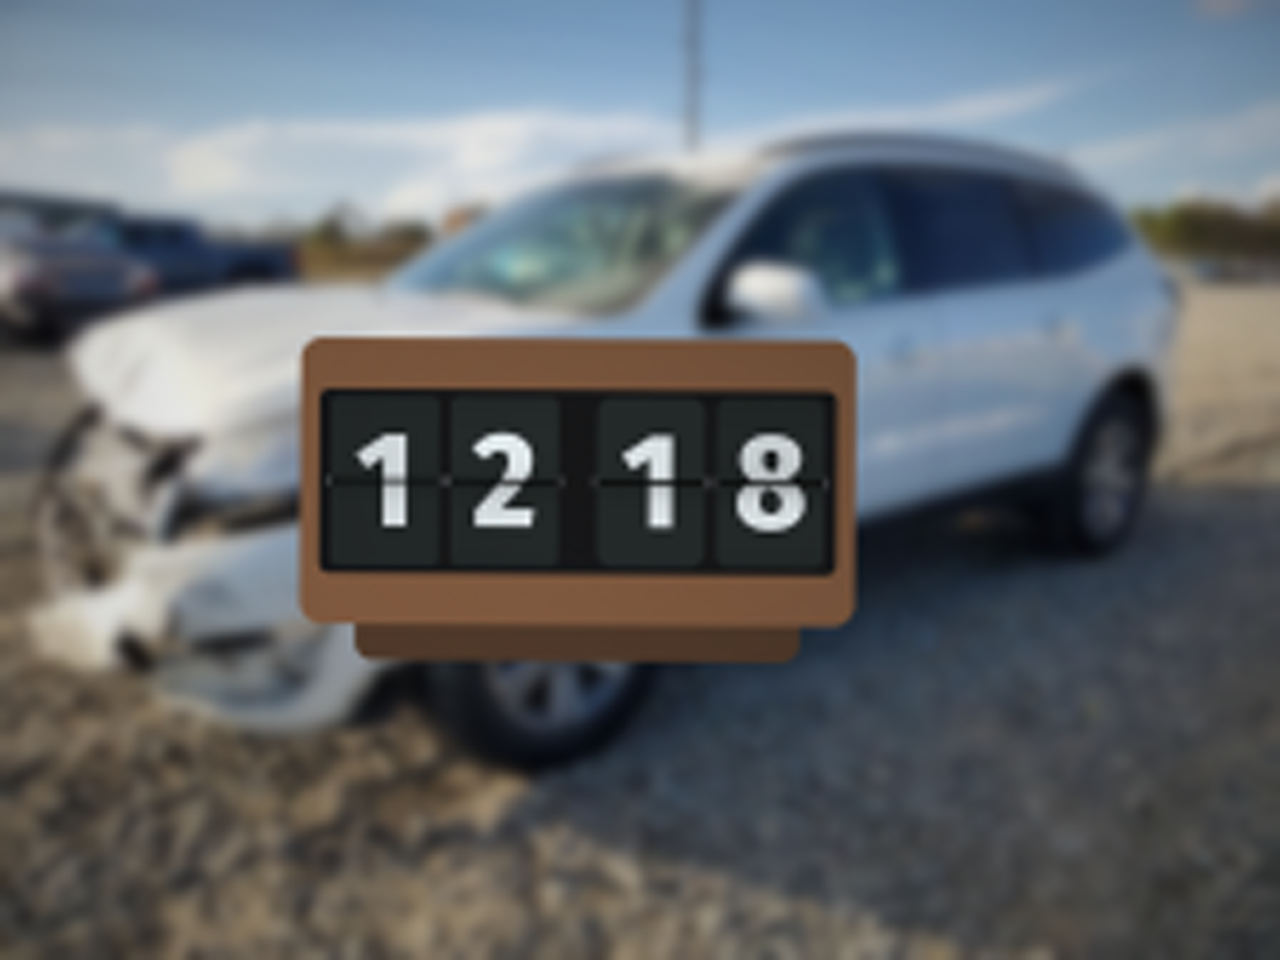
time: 12:18
